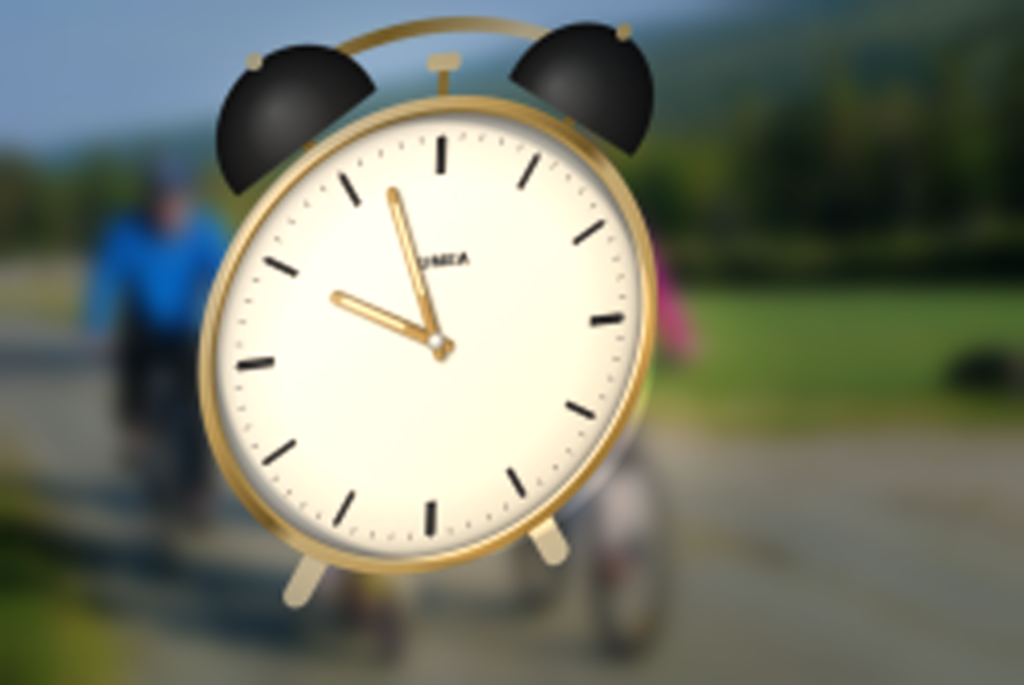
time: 9:57
